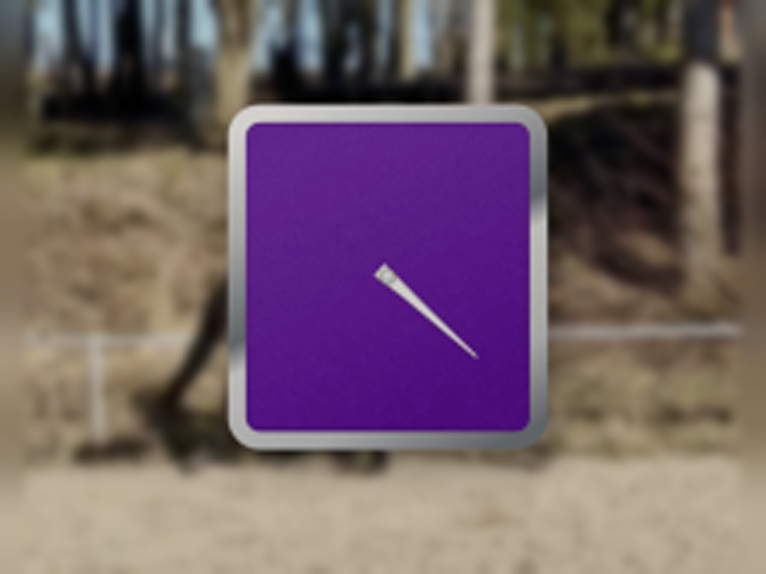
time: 4:22
